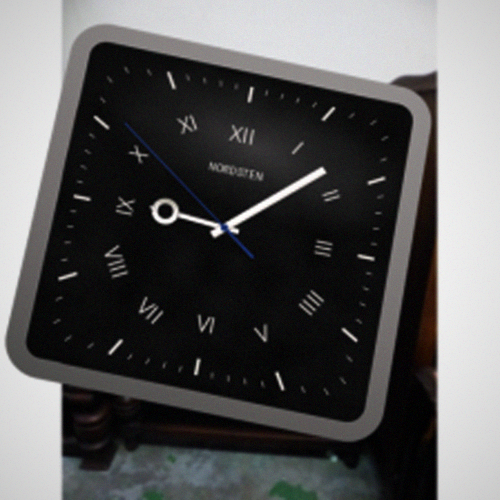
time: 9:07:51
